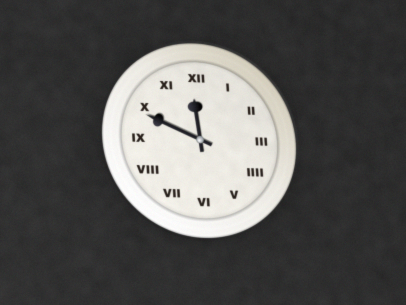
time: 11:49
